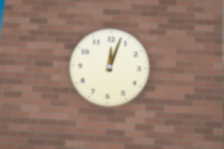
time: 12:03
